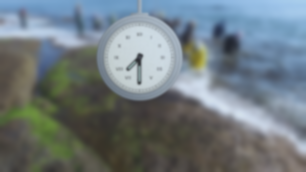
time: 7:30
